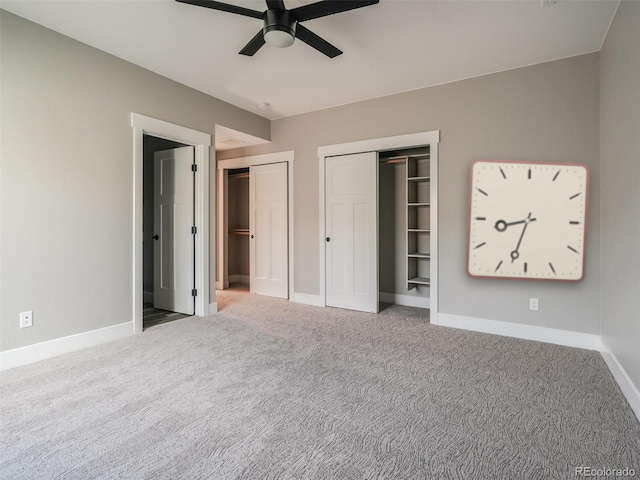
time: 8:33
